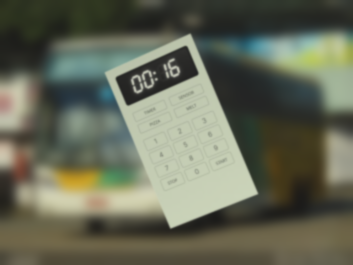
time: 0:16
